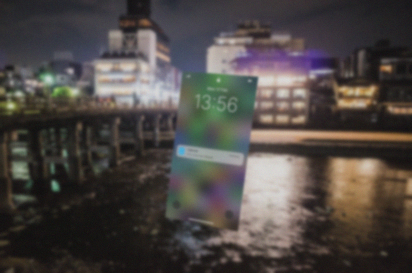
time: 13:56
